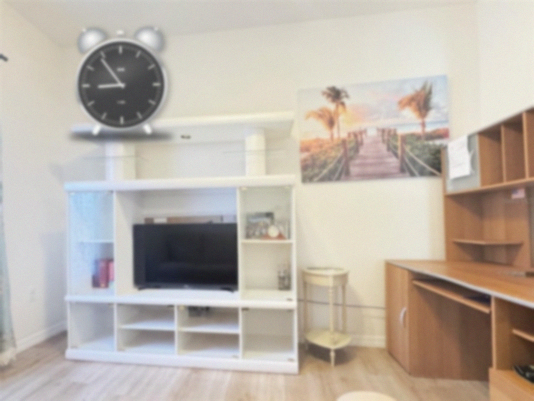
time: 8:54
